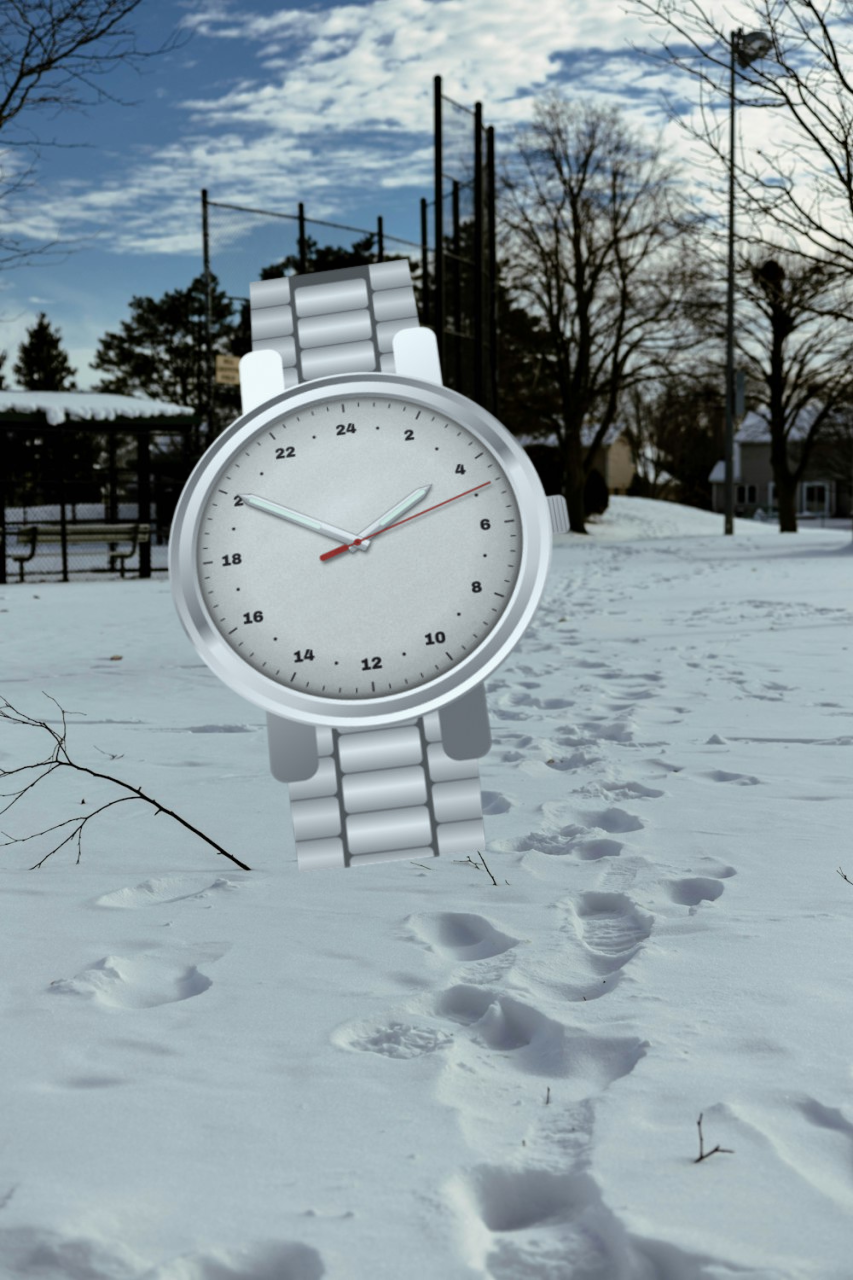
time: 3:50:12
